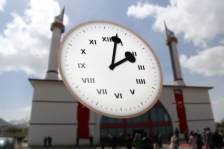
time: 2:03
